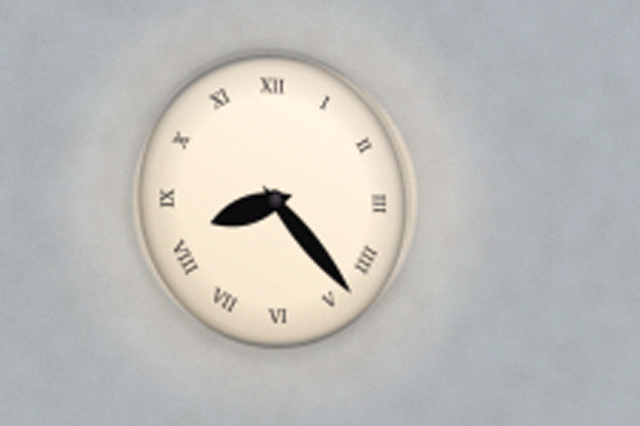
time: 8:23
